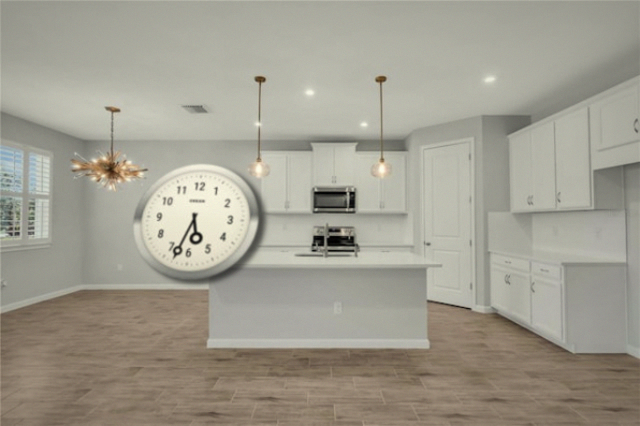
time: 5:33
